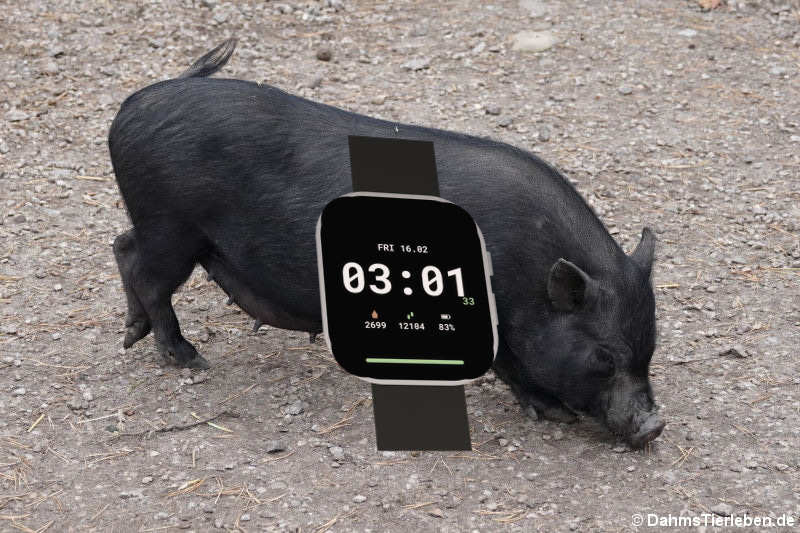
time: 3:01:33
